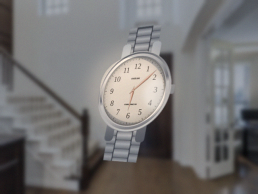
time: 6:08
